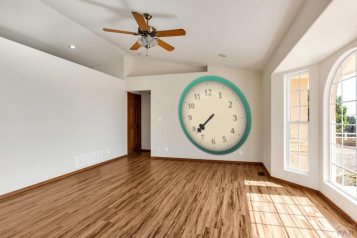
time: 7:38
